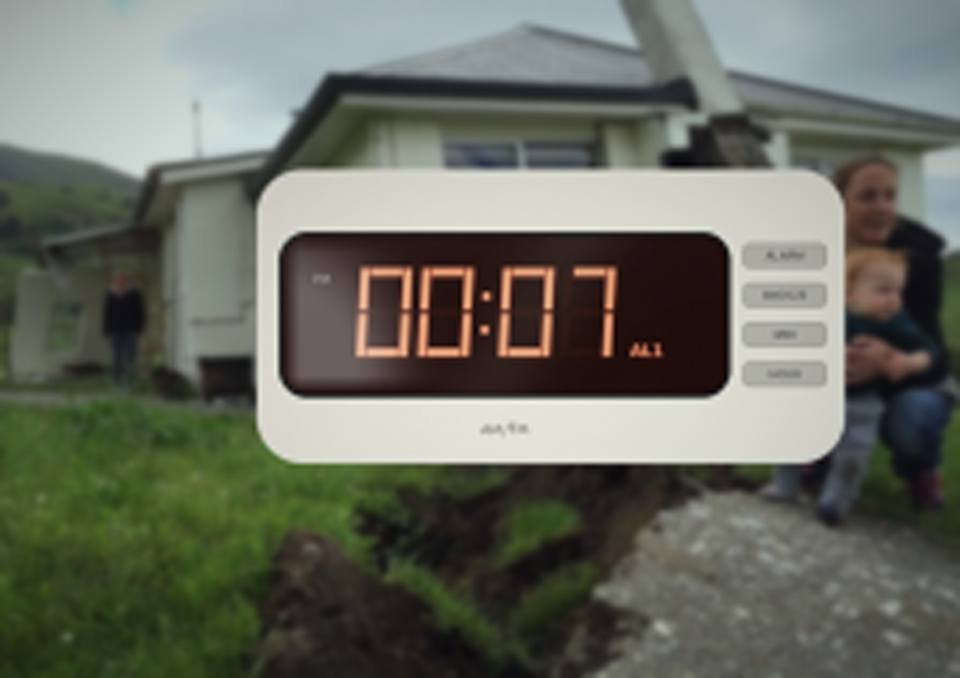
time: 0:07
